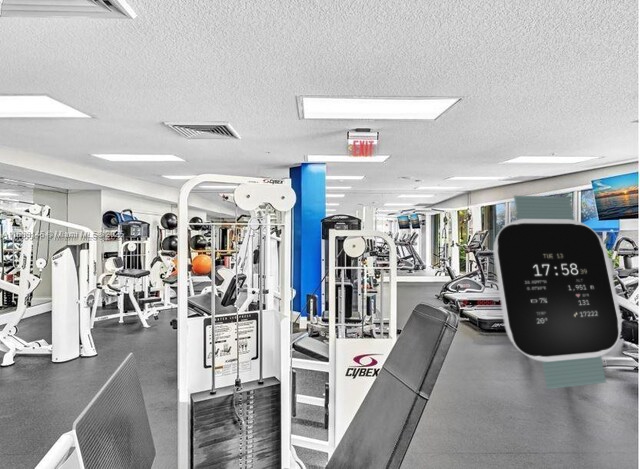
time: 17:58
